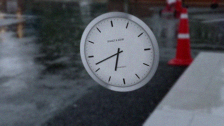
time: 6:42
